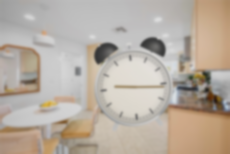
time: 9:16
